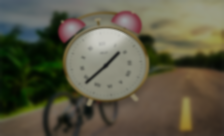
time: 1:39
